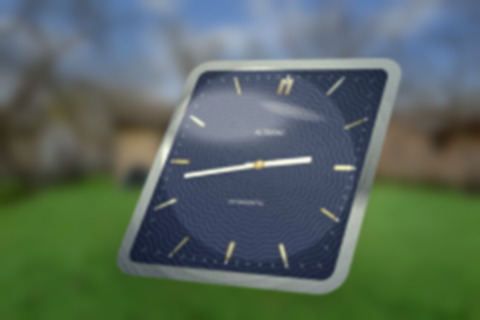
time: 2:43
